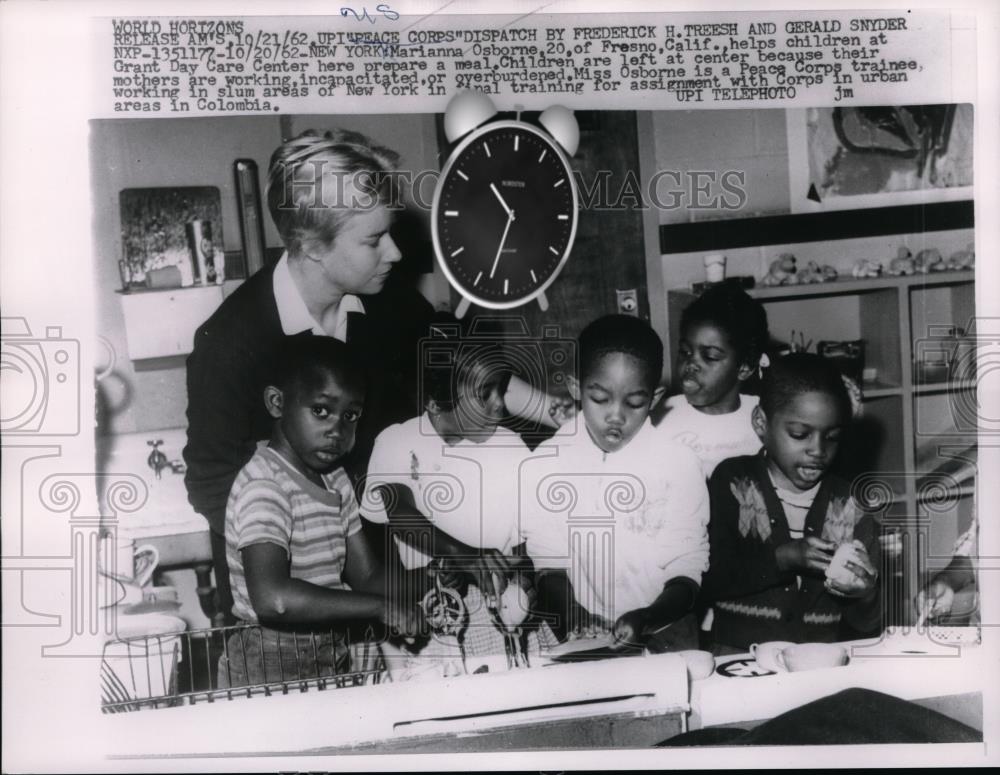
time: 10:33
